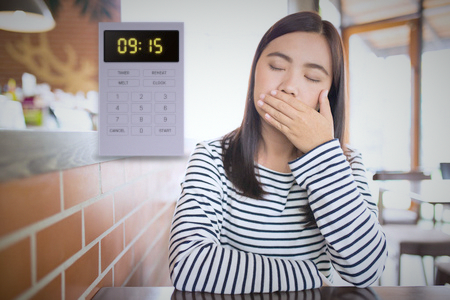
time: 9:15
